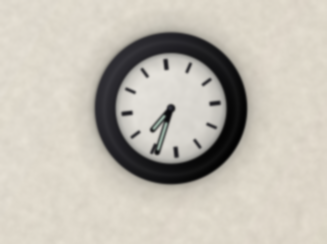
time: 7:34
